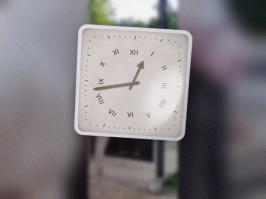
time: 12:43
